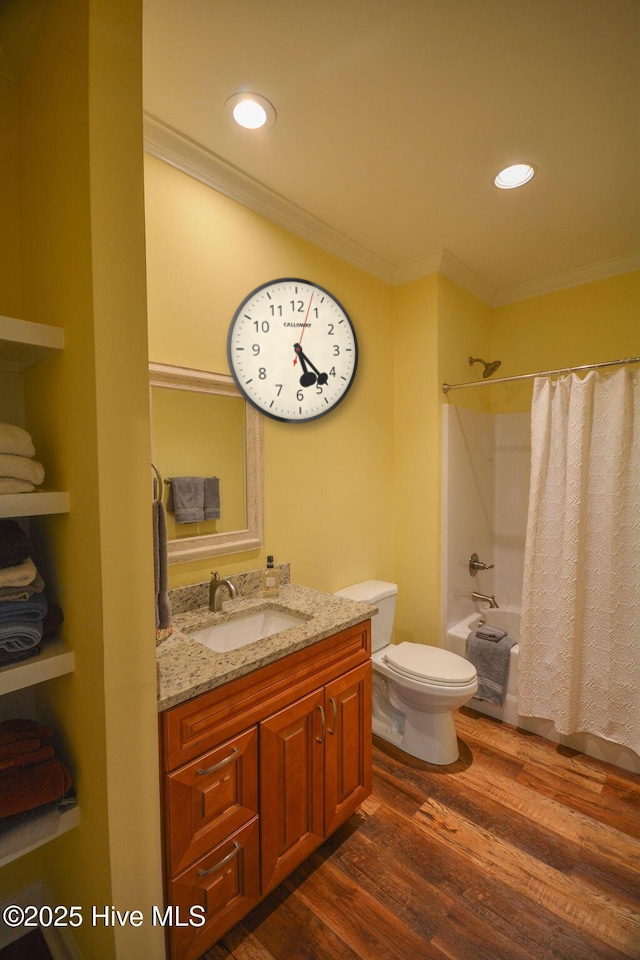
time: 5:23:03
